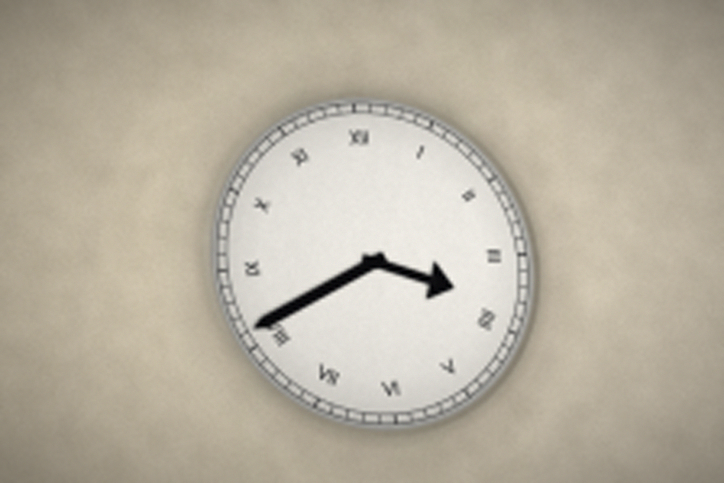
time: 3:41
